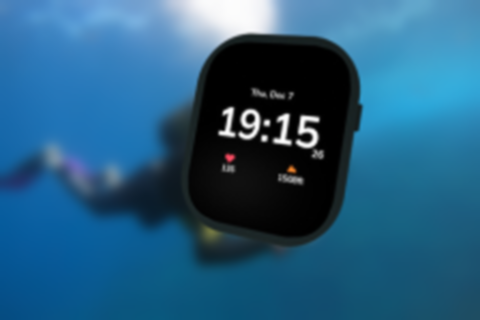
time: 19:15
